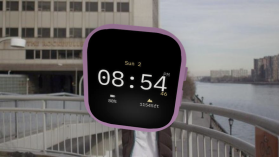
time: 8:54
